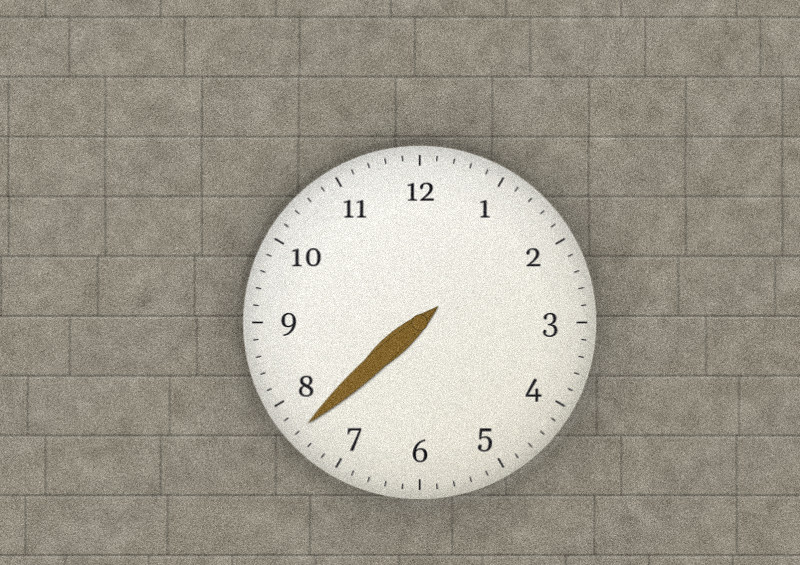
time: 7:38
